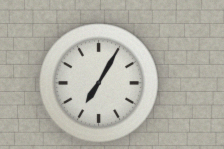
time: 7:05
